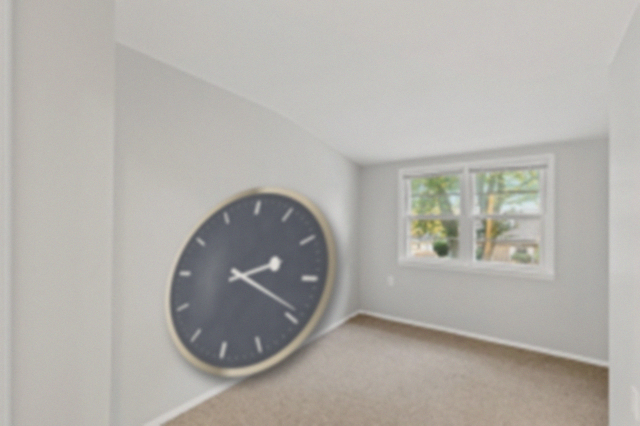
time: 2:19
